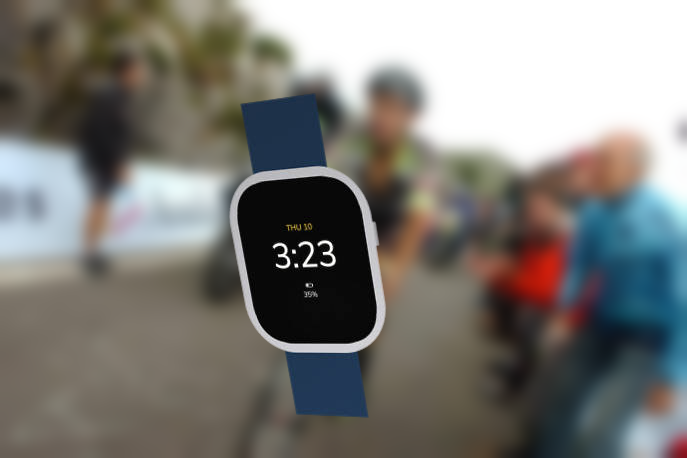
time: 3:23
